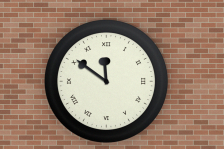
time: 11:51
